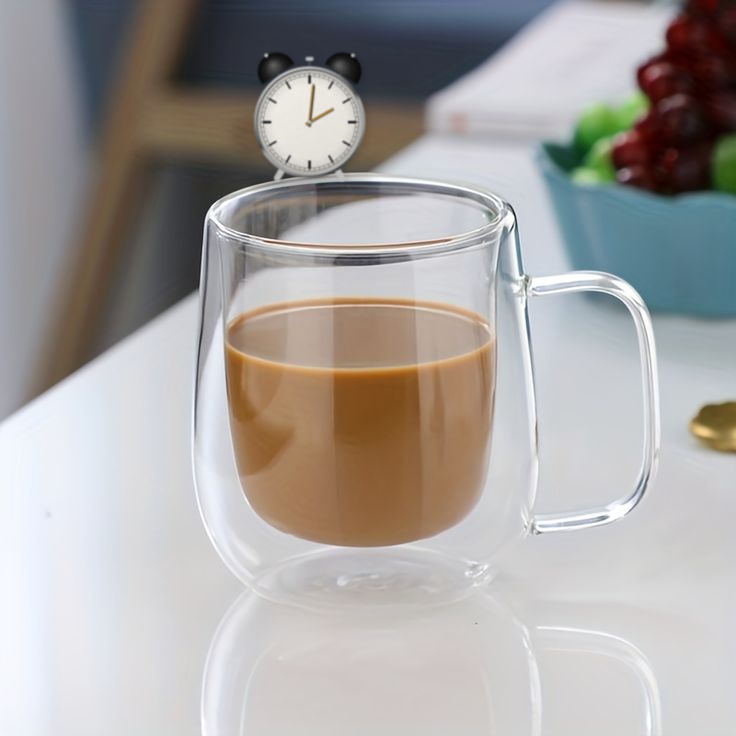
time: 2:01
